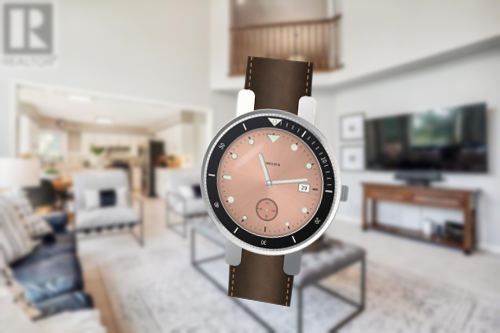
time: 11:13
